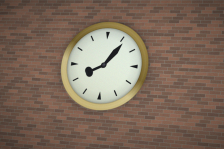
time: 8:06
